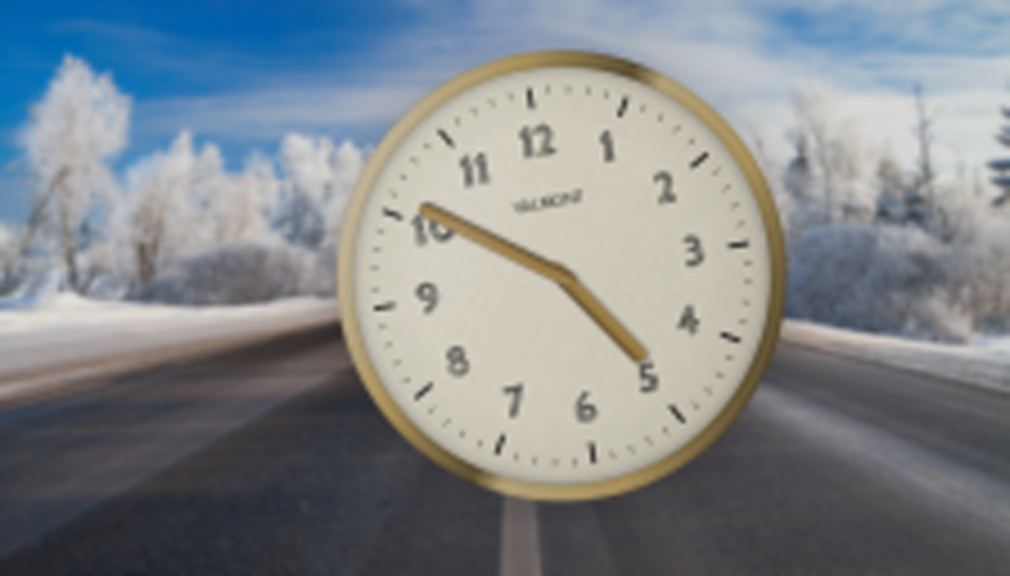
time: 4:51
